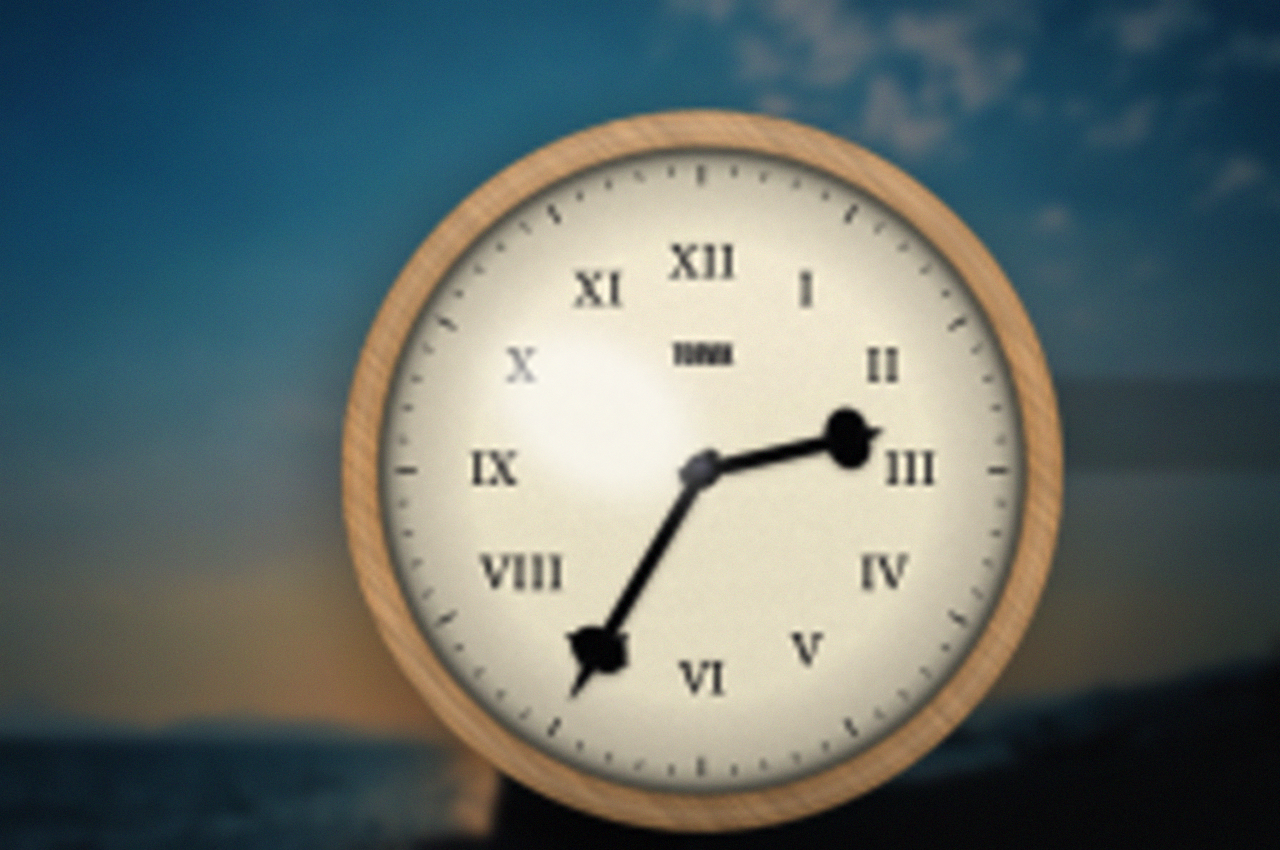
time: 2:35
